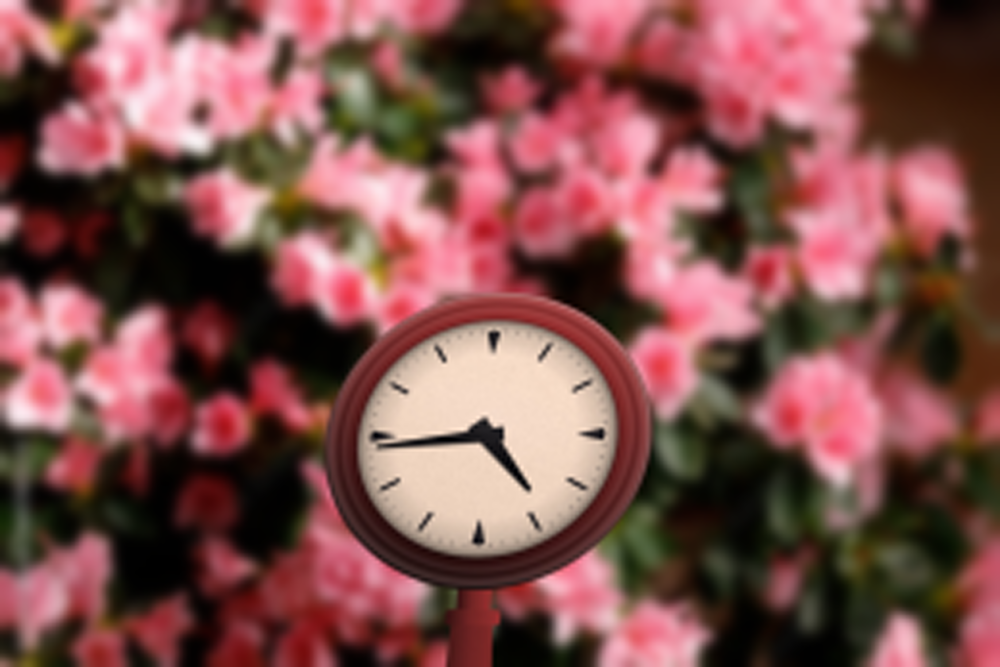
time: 4:44
